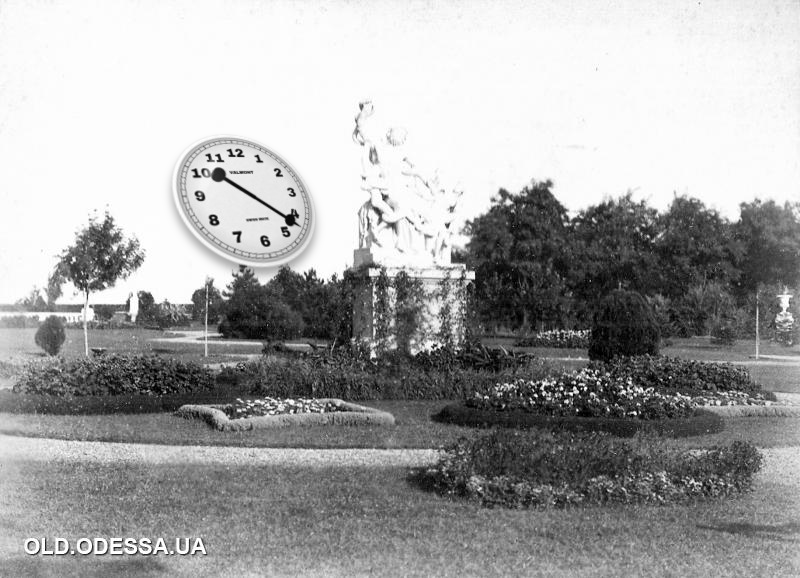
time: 10:22
